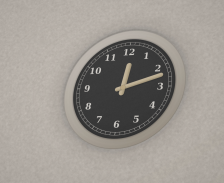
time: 12:12
